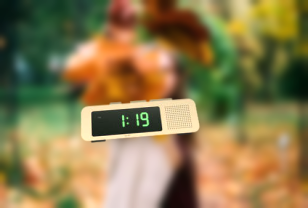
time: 1:19
